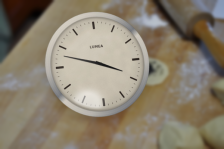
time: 3:48
